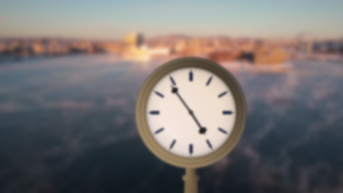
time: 4:54
